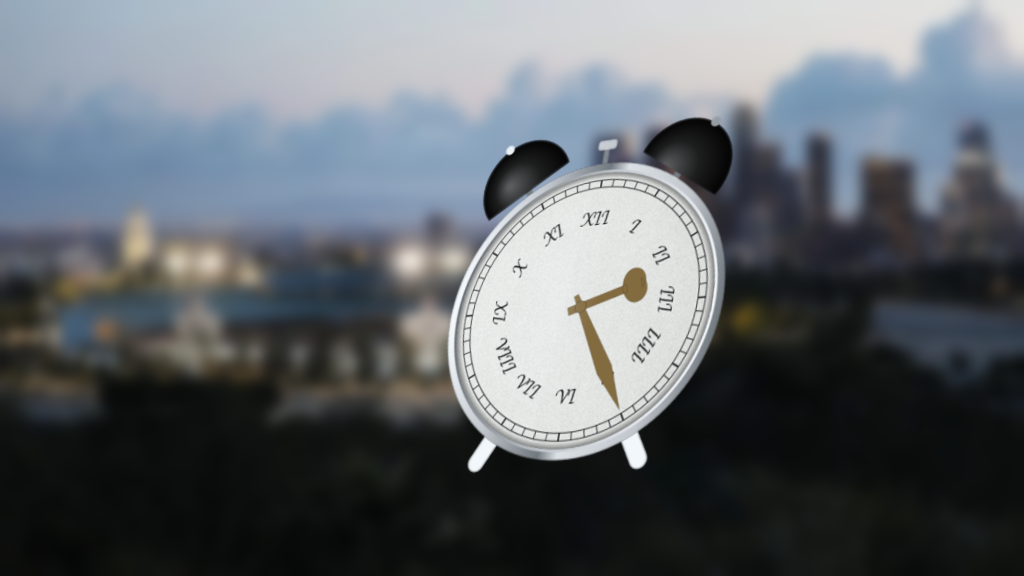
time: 2:25
